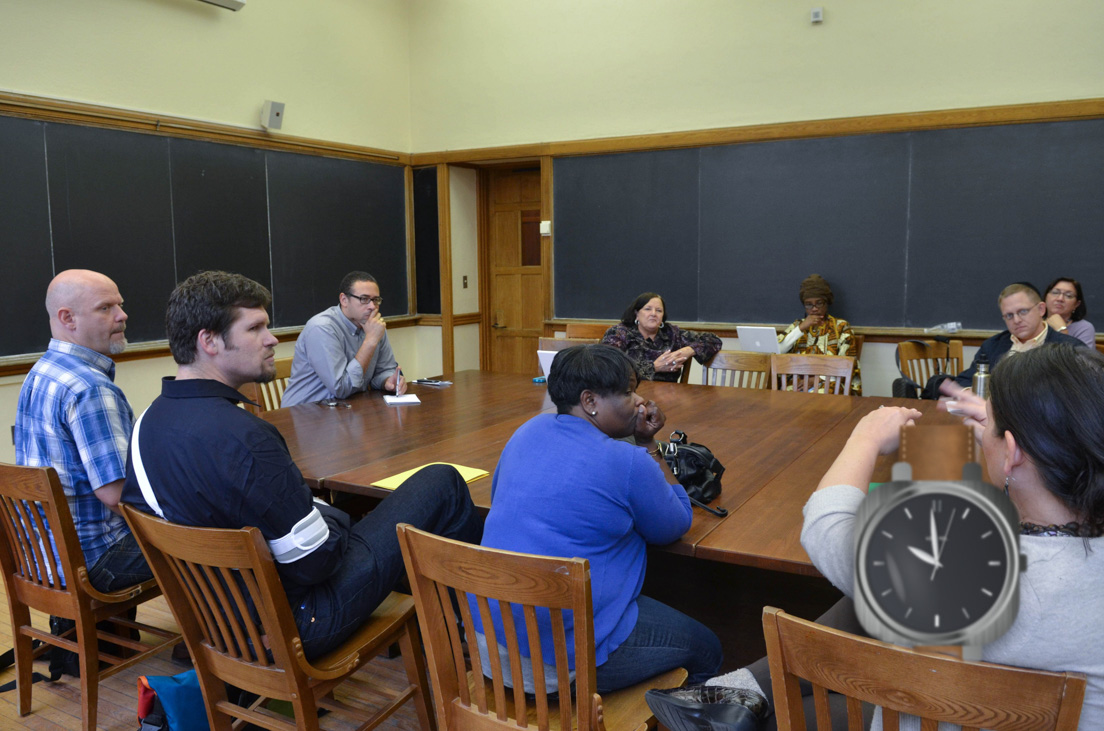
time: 9:59:03
